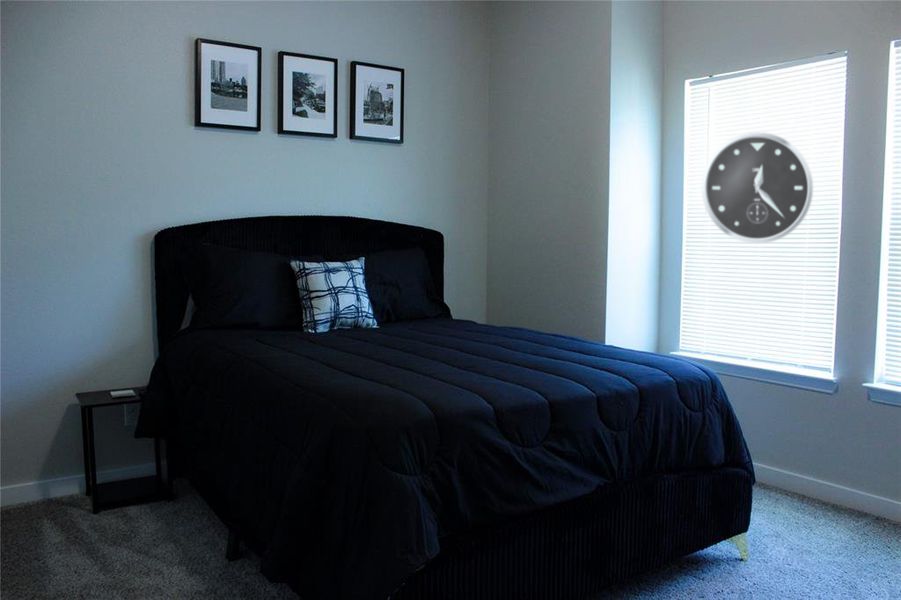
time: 12:23
